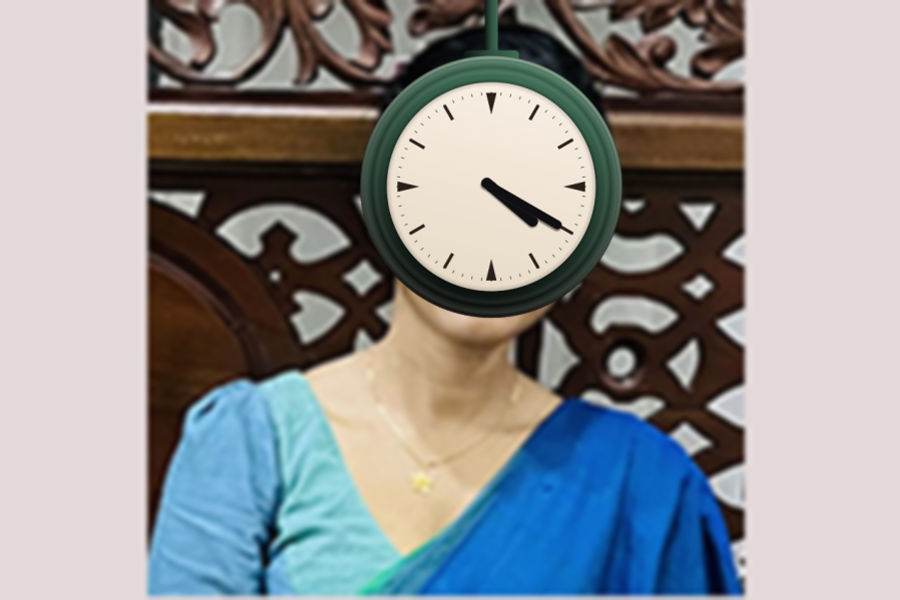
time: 4:20
